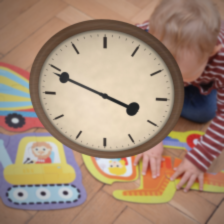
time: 3:49
